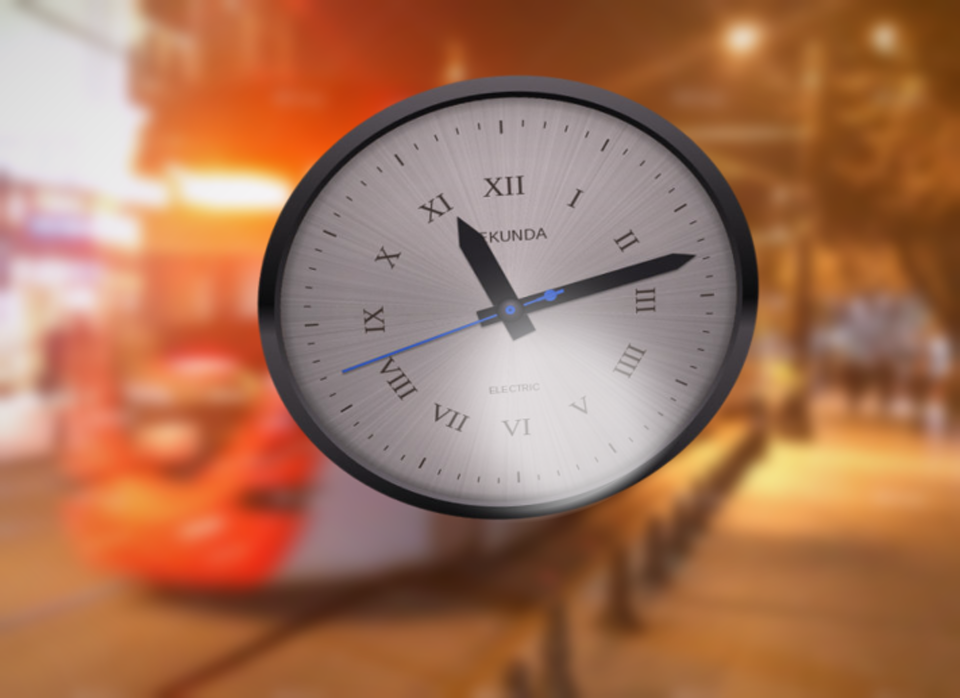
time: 11:12:42
